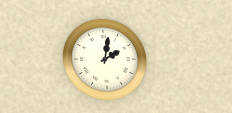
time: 2:02
